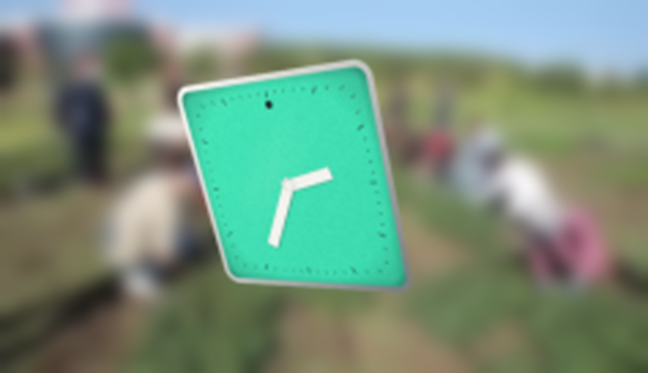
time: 2:35
